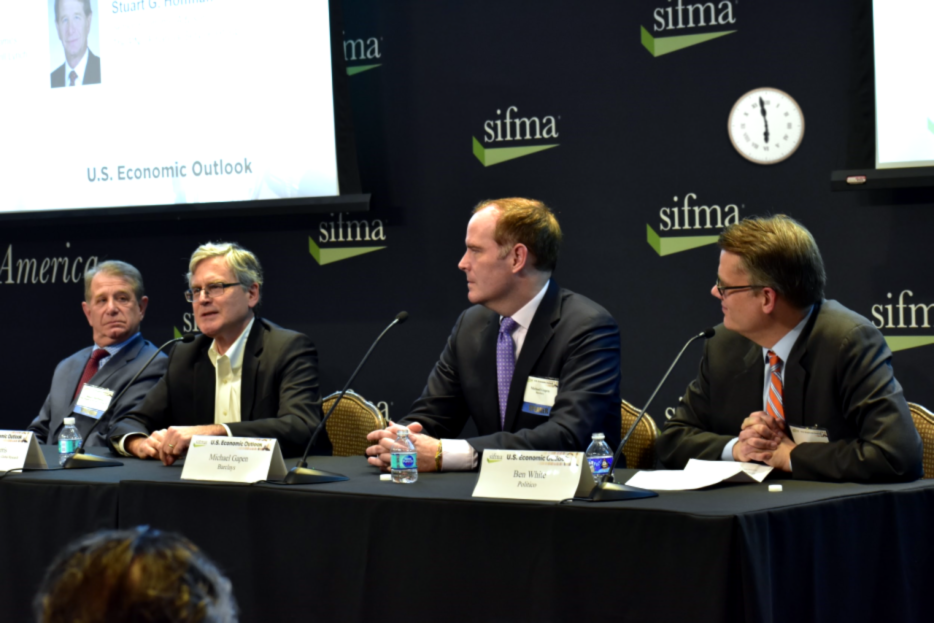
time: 5:58
